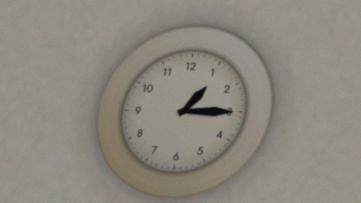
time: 1:15
